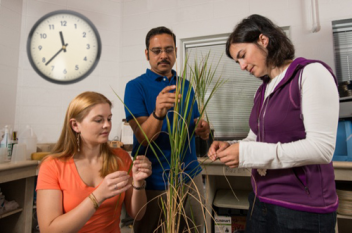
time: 11:38
